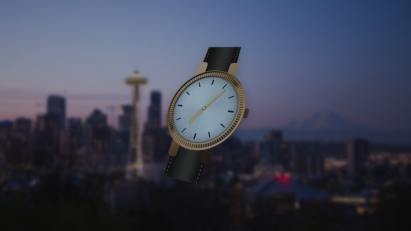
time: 7:06
